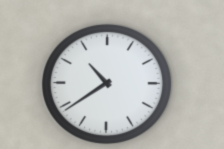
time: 10:39
